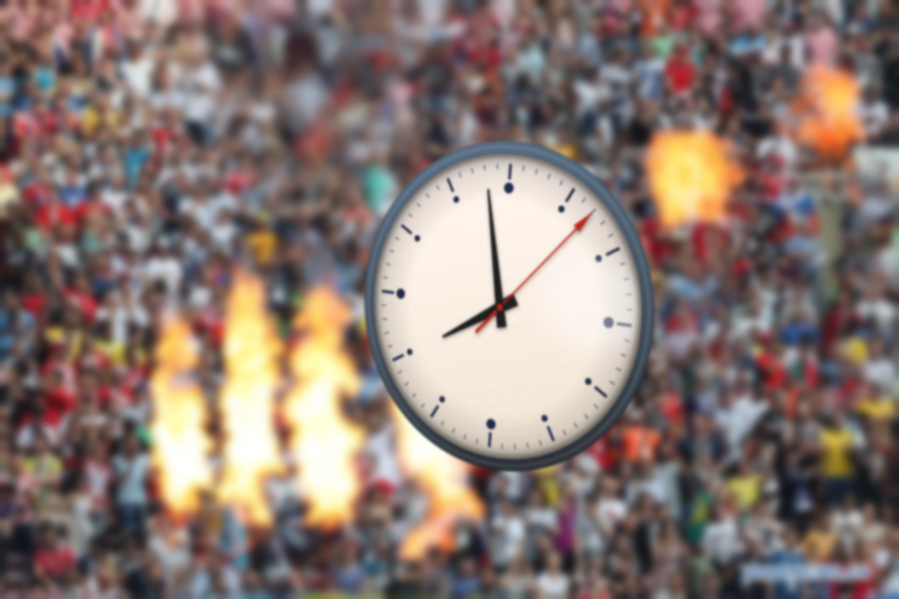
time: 7:58:07
